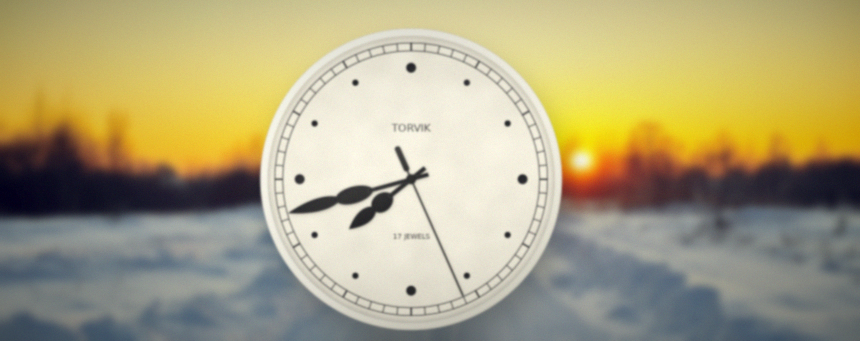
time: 7:42:26
